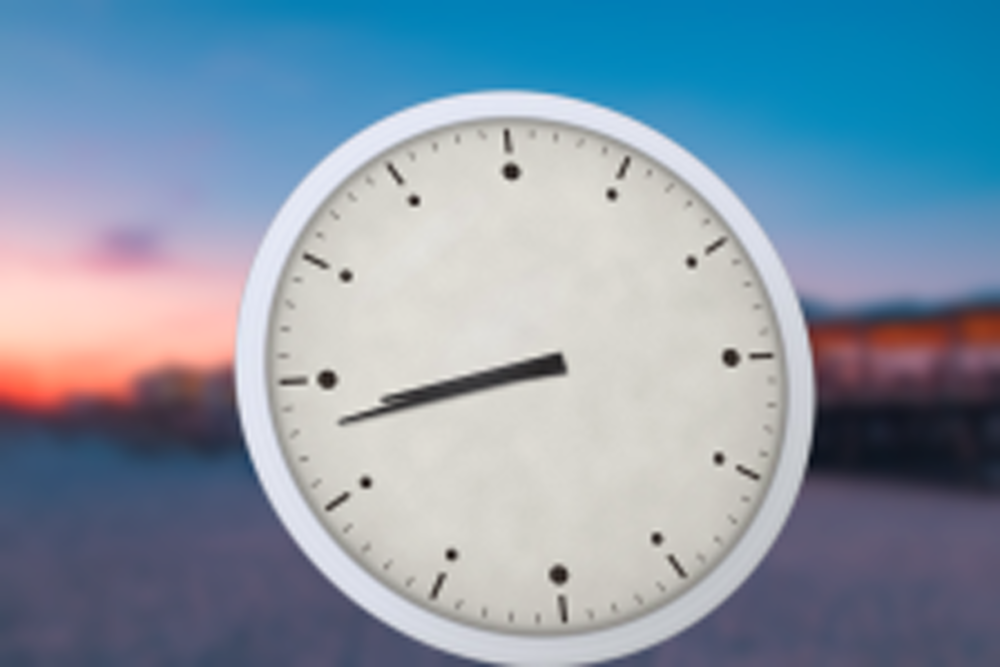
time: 8:43
